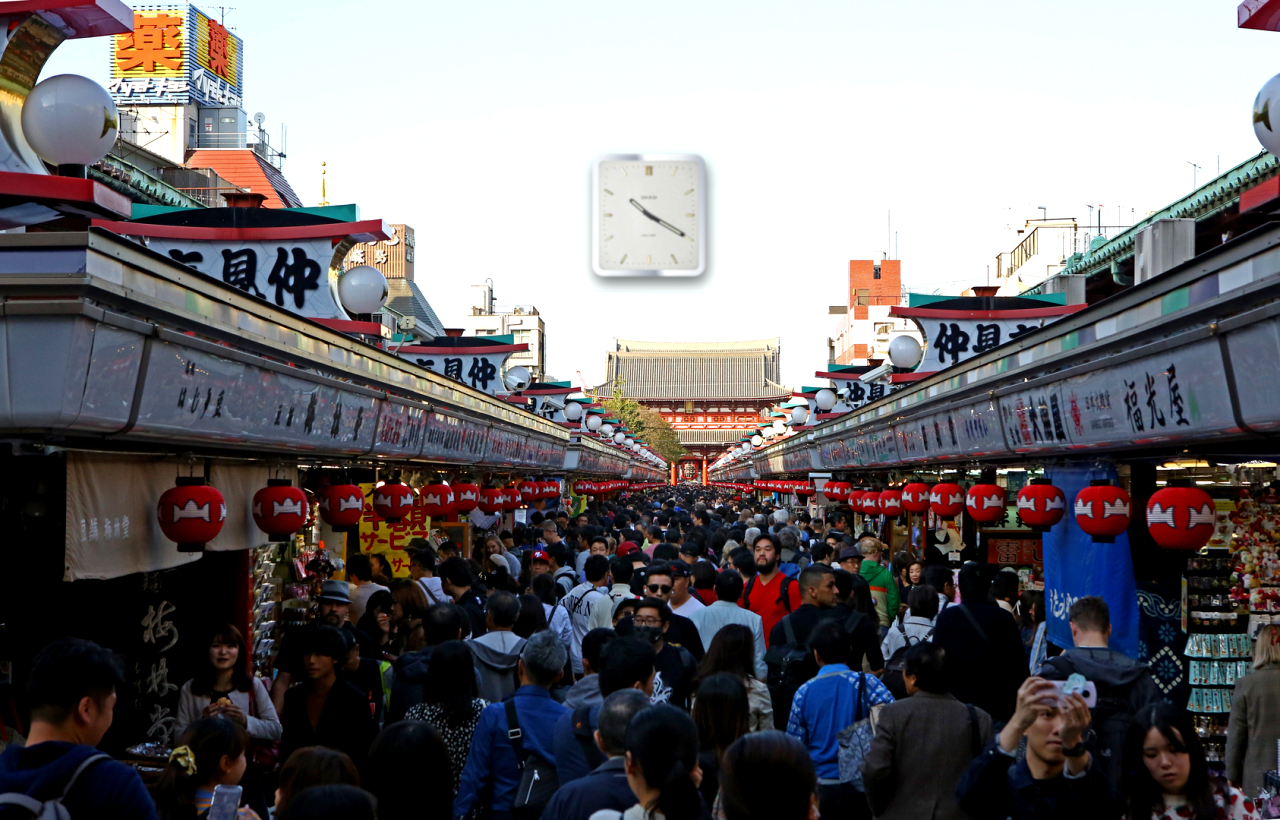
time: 10:20
